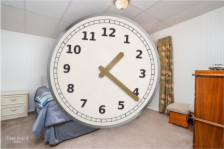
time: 1:21
